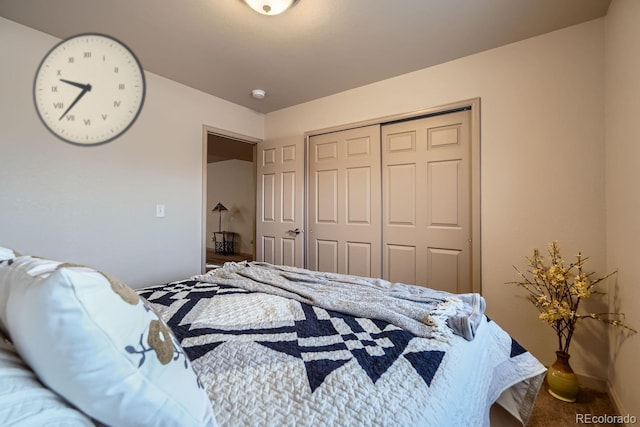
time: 9:37
